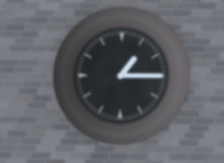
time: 1:15
